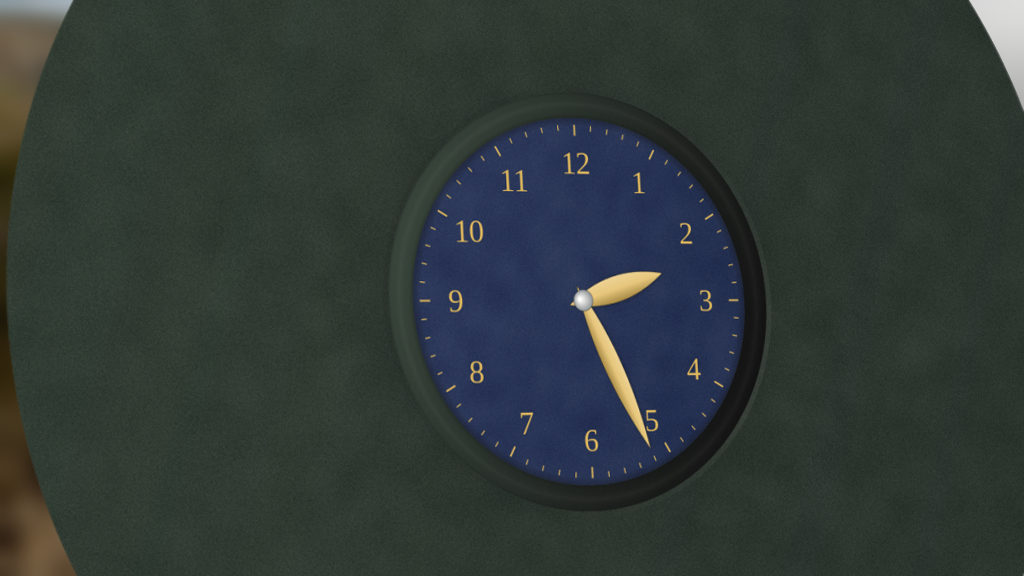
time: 2:26
